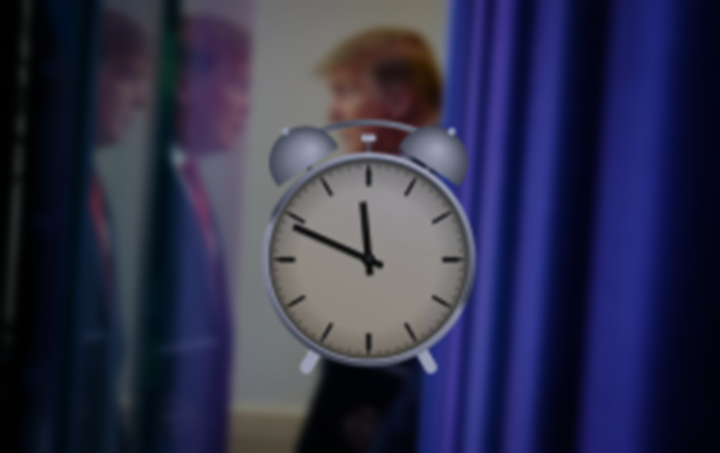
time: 11:49
